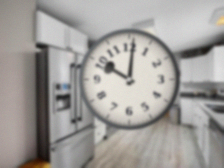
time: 10:01
